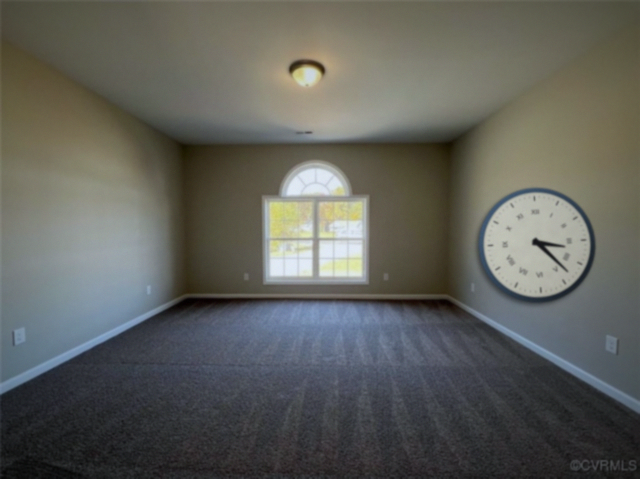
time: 3:23
